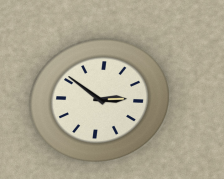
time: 2:51
